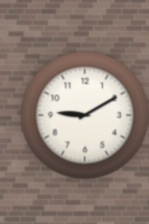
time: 9:10
